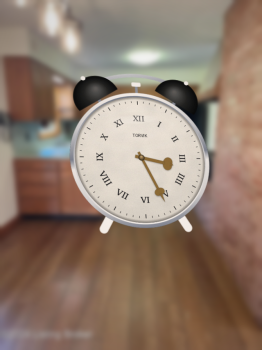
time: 3:26
